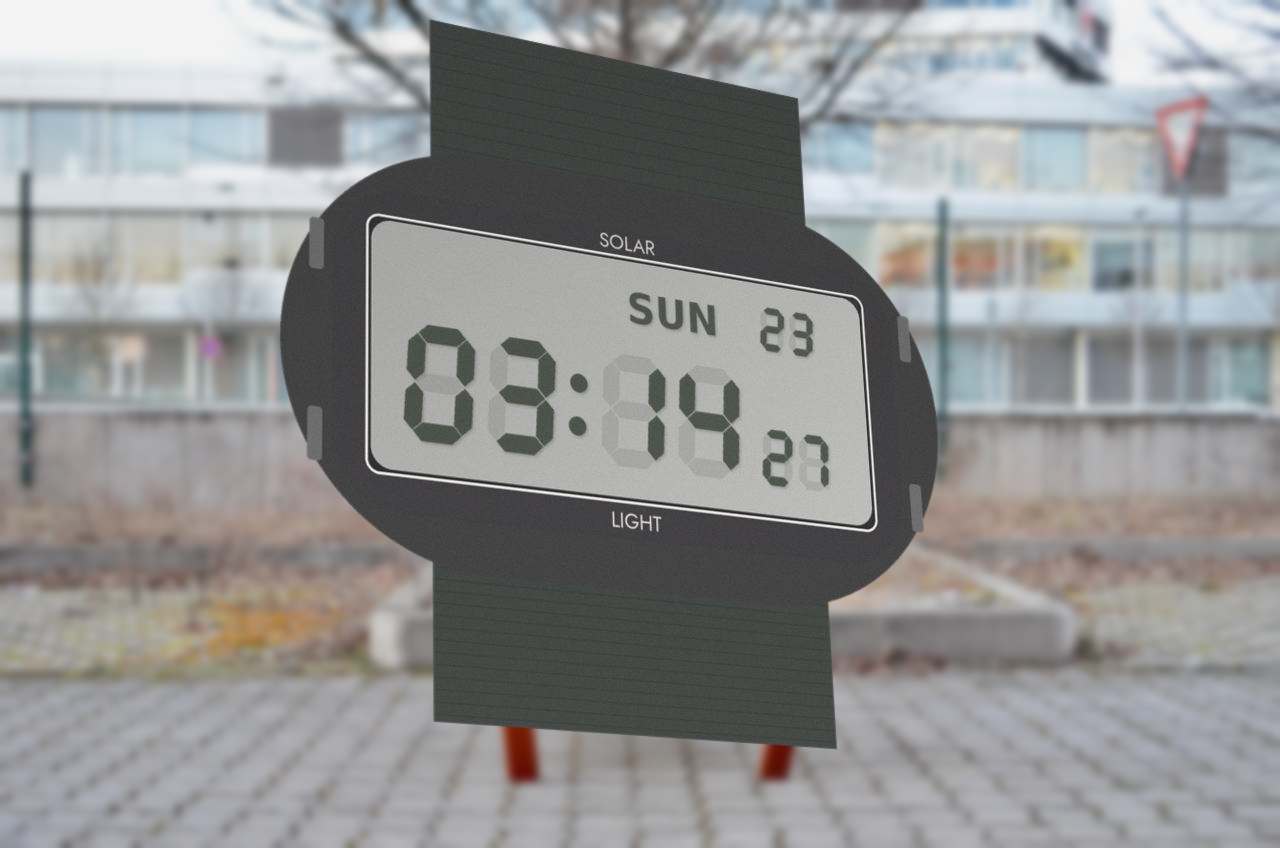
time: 3:14:27
